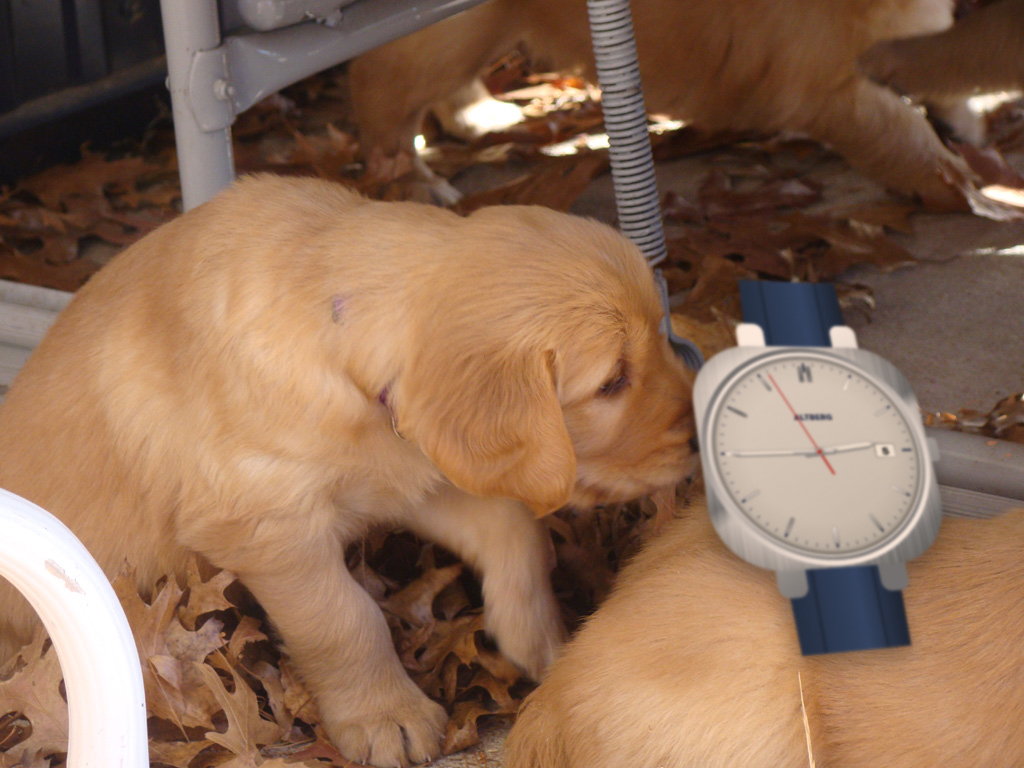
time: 2:44:56
